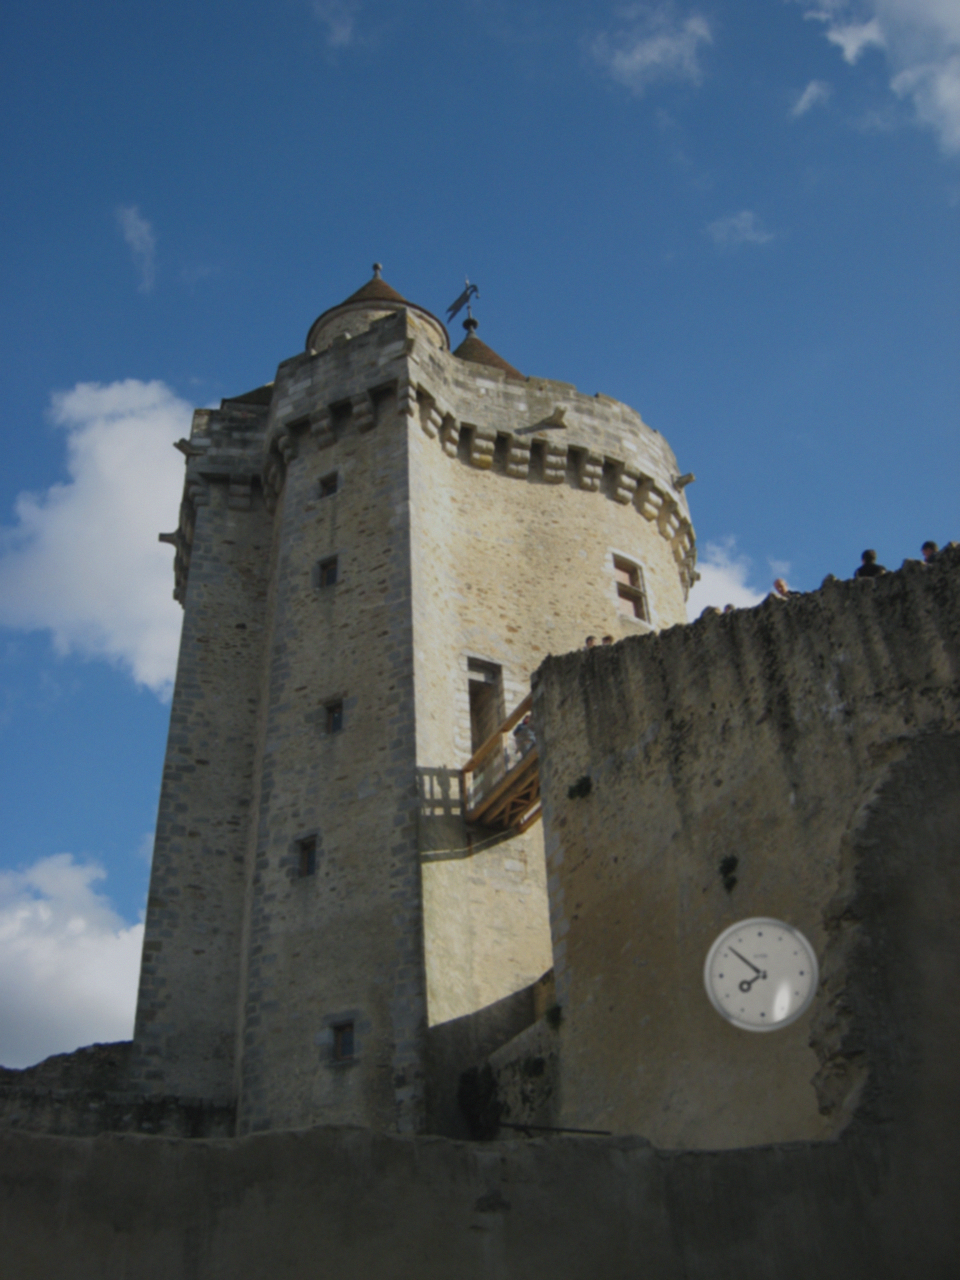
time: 7:52
